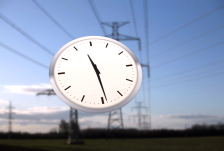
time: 11:29
